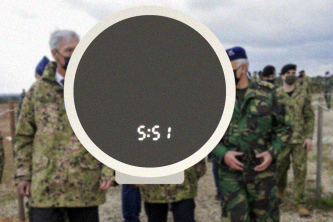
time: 5:51
